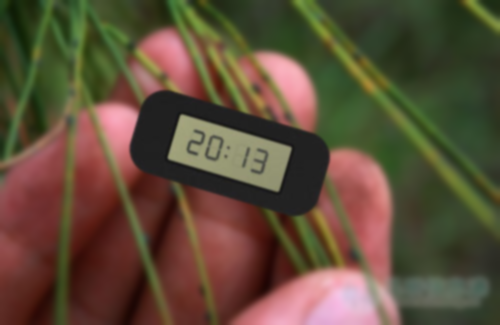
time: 20:13
